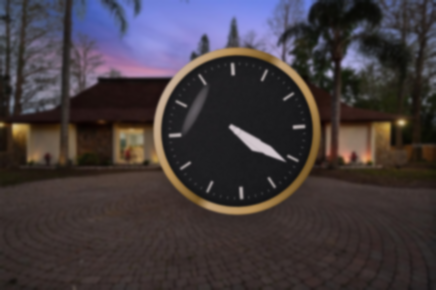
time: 4:21
